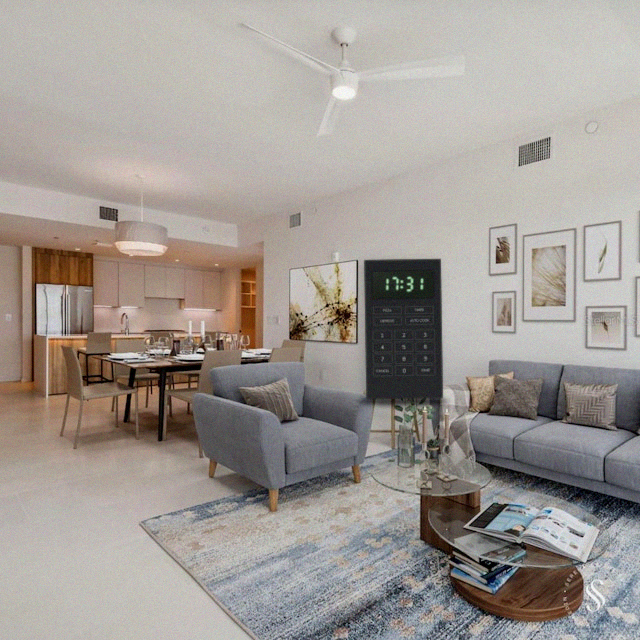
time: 17:31
